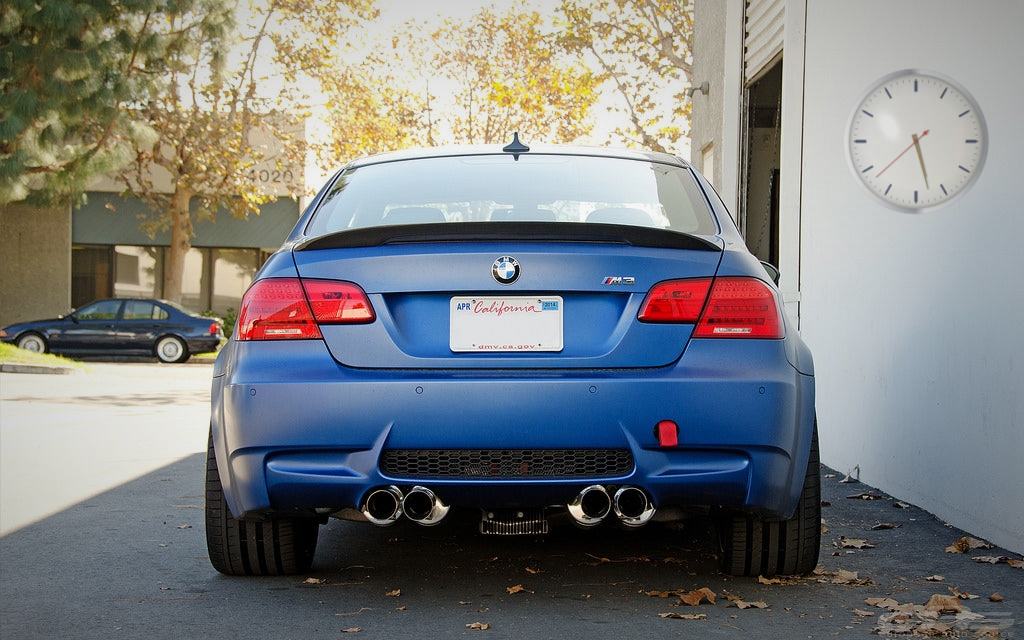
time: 5:27:38
